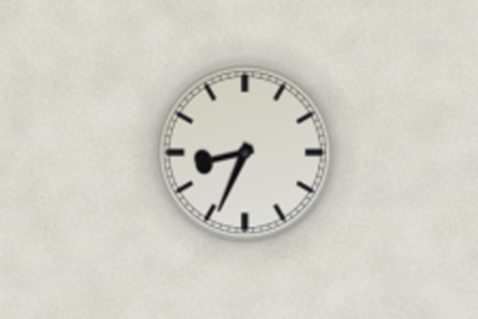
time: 8:34
